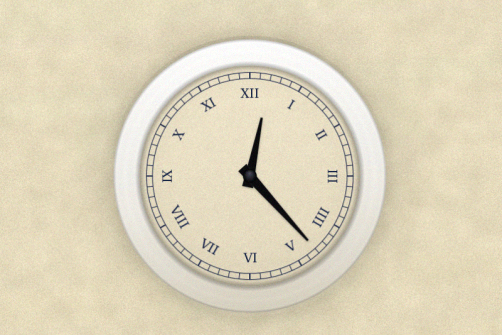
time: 12:23
